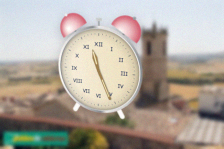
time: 11:26
